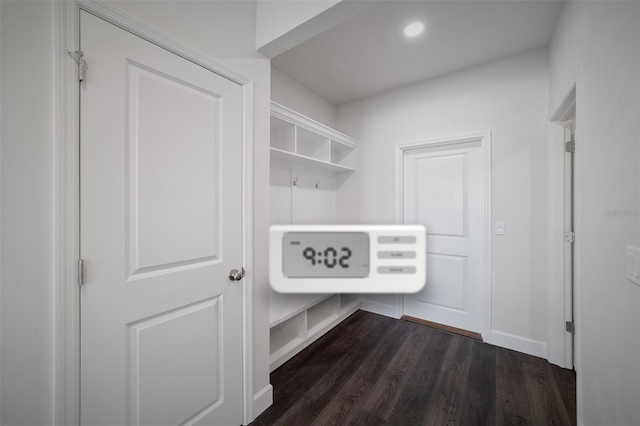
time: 9:02
